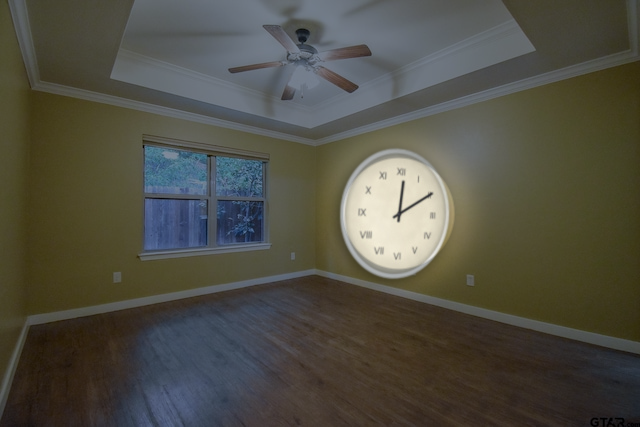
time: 12:10
